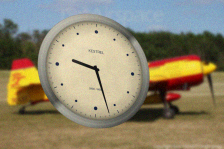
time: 9:27
